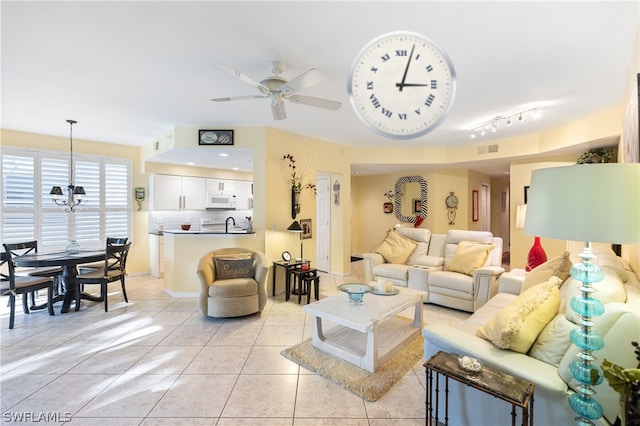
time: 3:03
